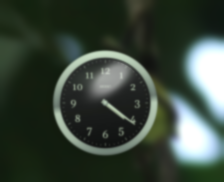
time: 4:21
